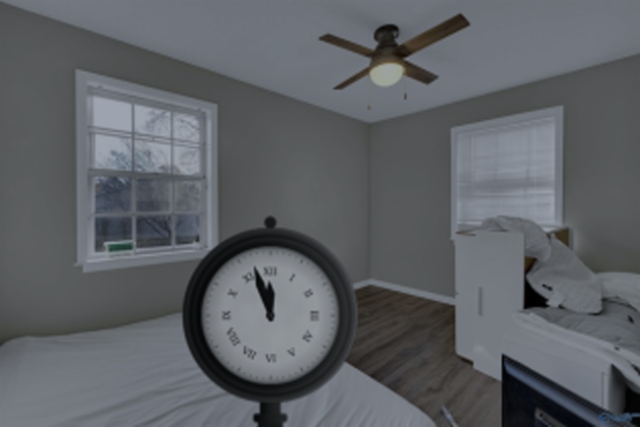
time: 11:57
